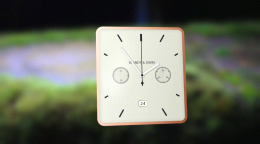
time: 1:54
